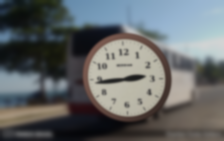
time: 2:44
